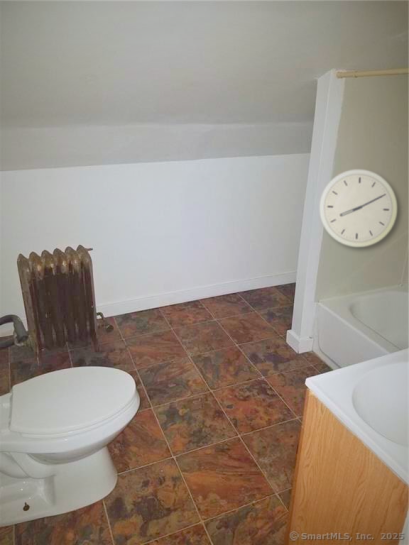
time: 8:10
